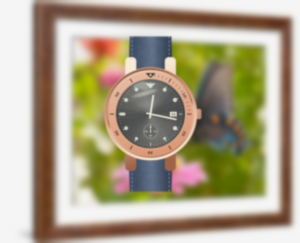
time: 12:17
